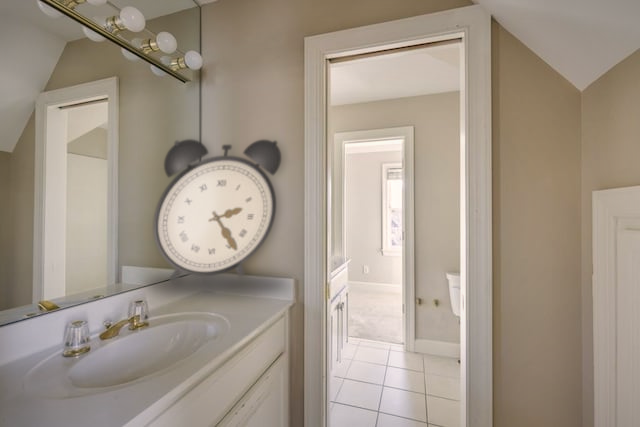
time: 2:24
